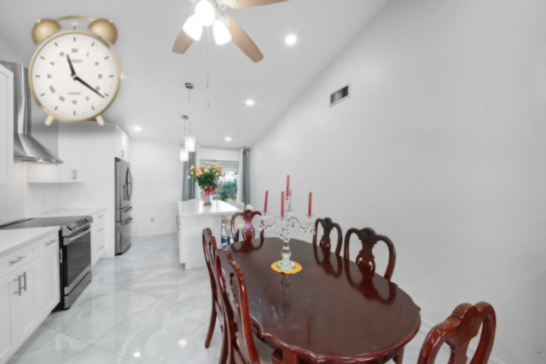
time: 11:21
